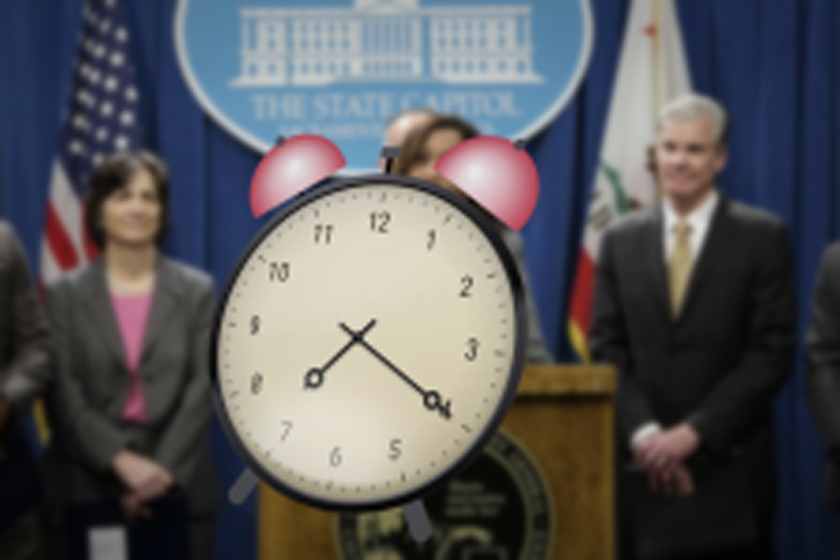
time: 7:20
